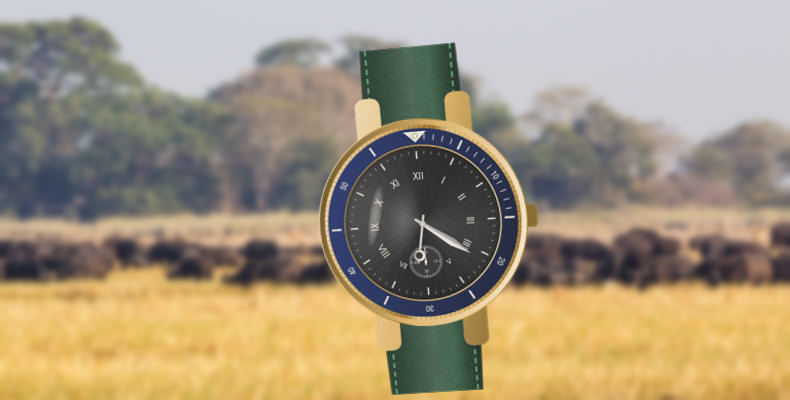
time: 6:21
